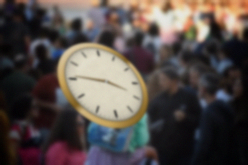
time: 3:46
